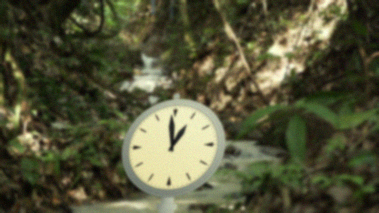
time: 12:59
